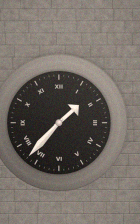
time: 1:37
